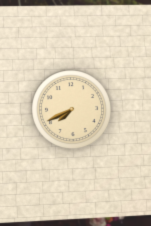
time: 7:41
